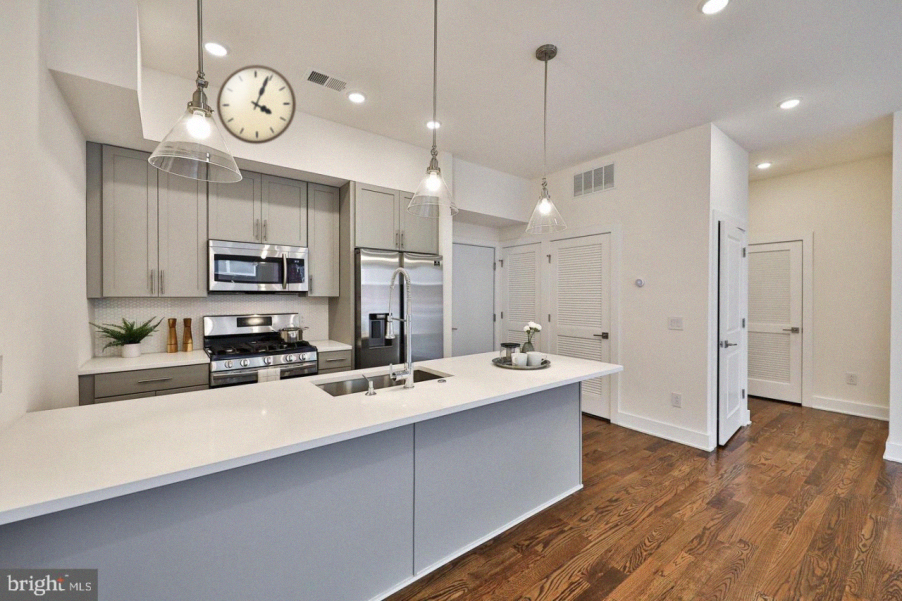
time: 4:04
